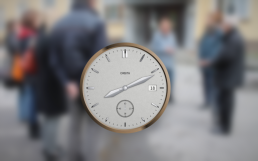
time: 8:11
